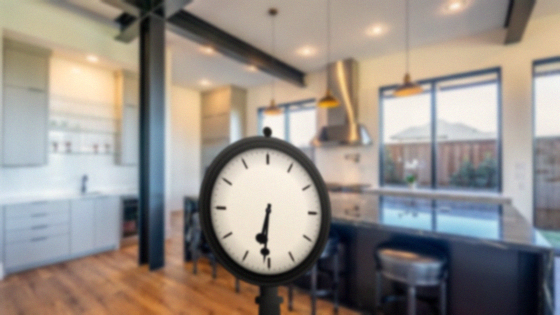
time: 6:31
